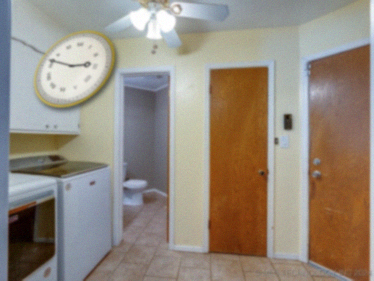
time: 2:47
